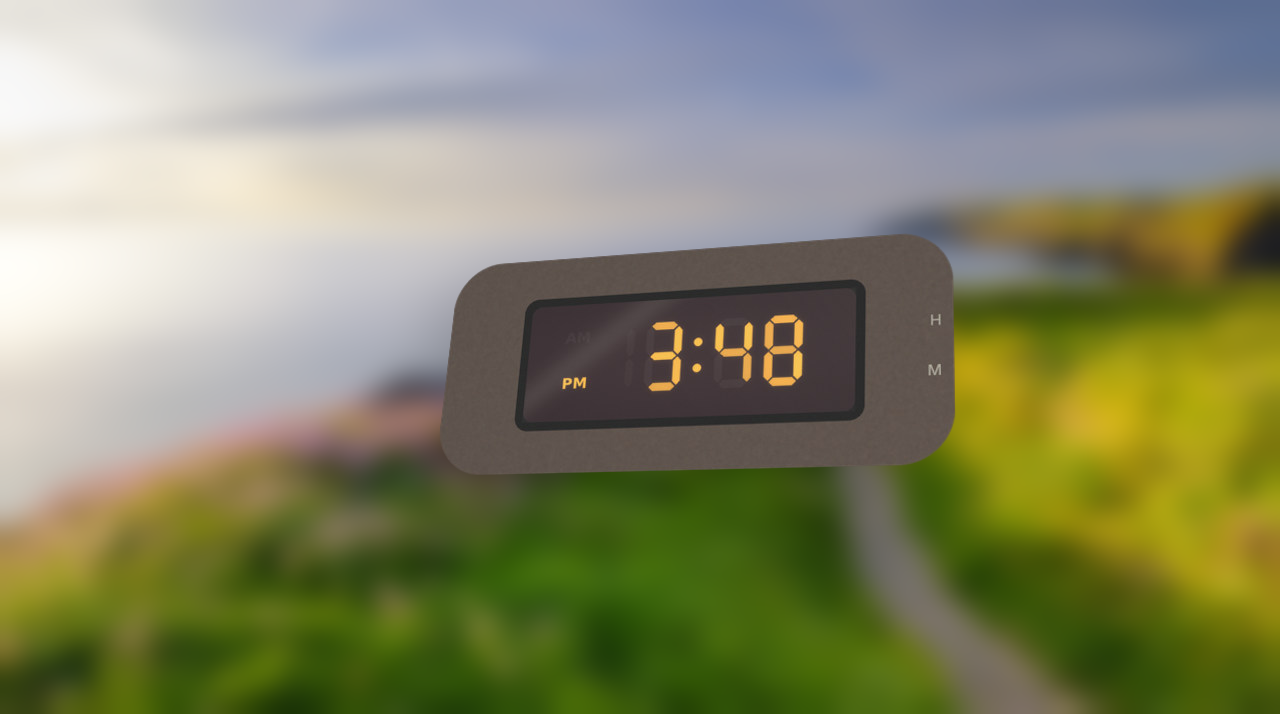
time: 3:48
